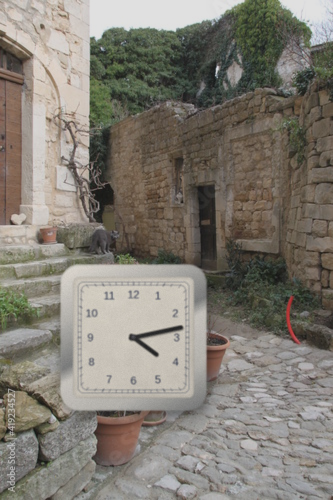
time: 4:13
